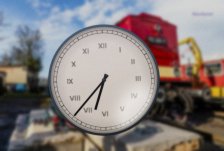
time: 6:37
